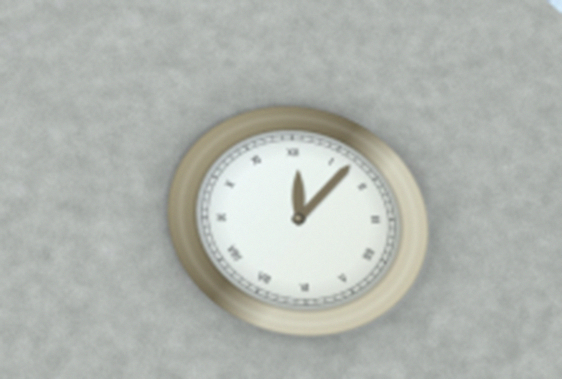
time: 12:07
